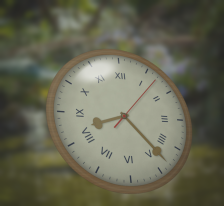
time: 8:23:07
